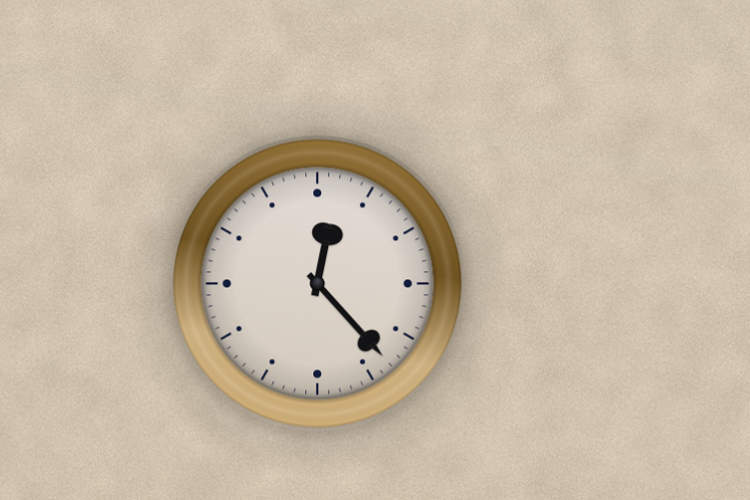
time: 12:23
